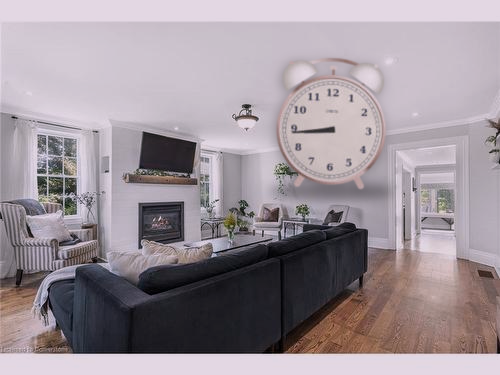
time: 8:44
